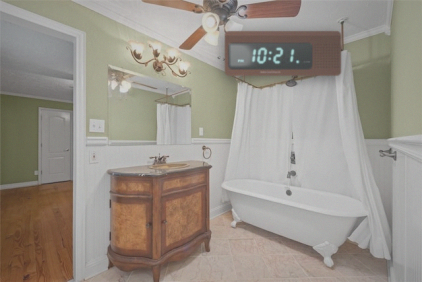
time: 10:21
